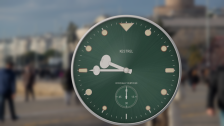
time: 9:45
